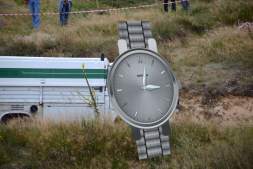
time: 3:02
